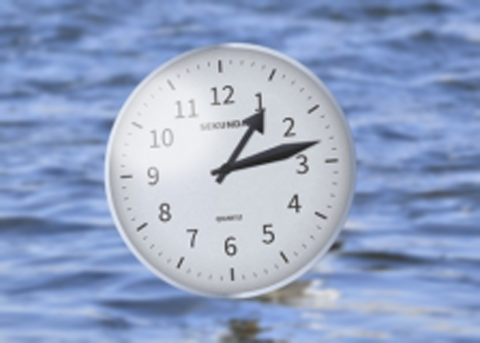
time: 1:13
